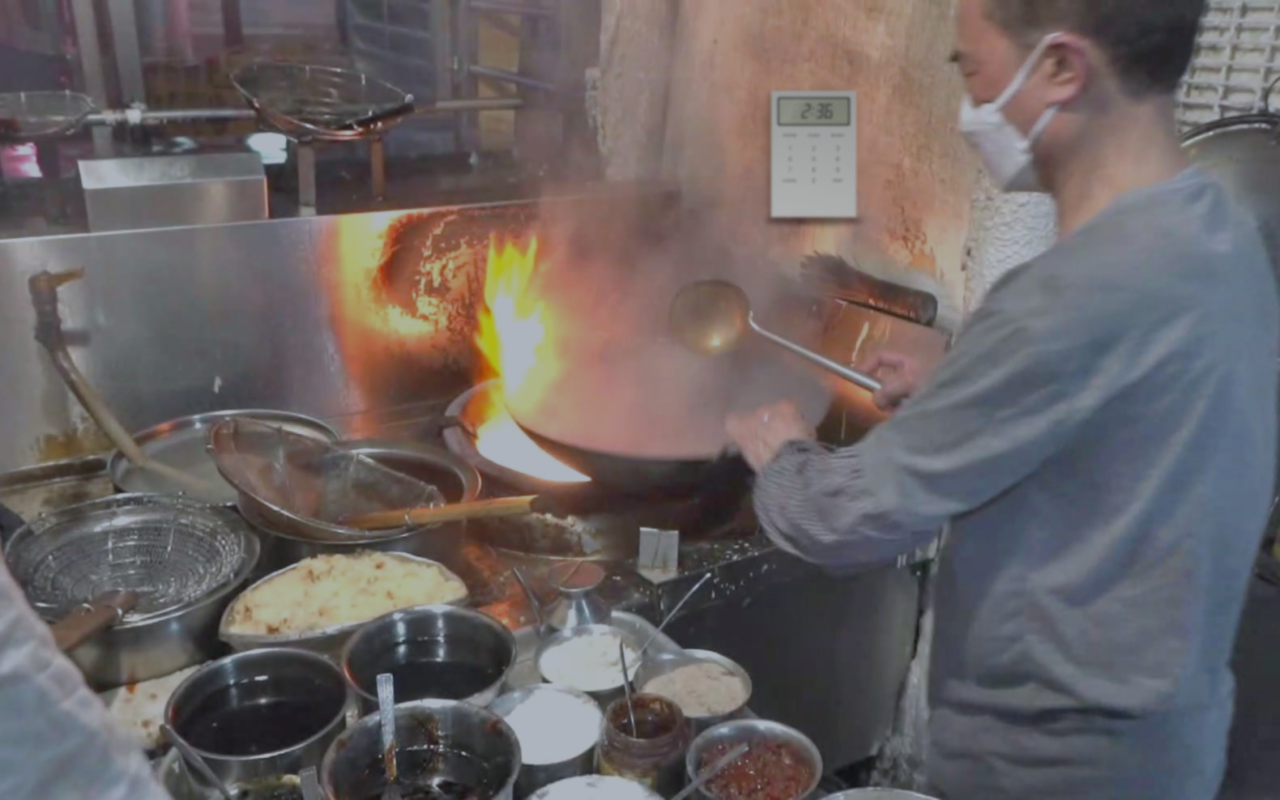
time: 2:36
